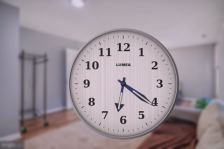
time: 6:21
